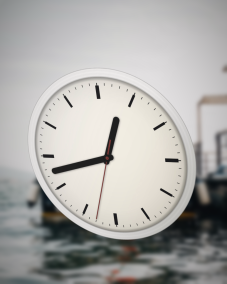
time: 12:42:33
